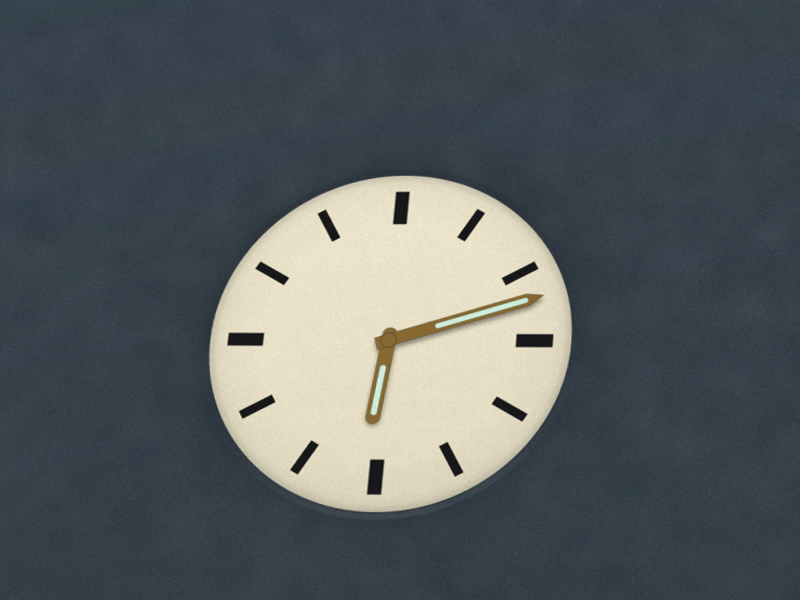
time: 6:12
